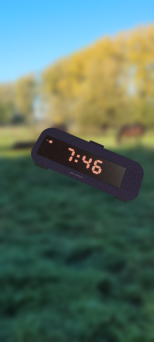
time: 7:46
